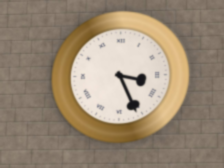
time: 3:26
